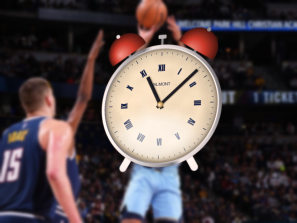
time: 11:08
